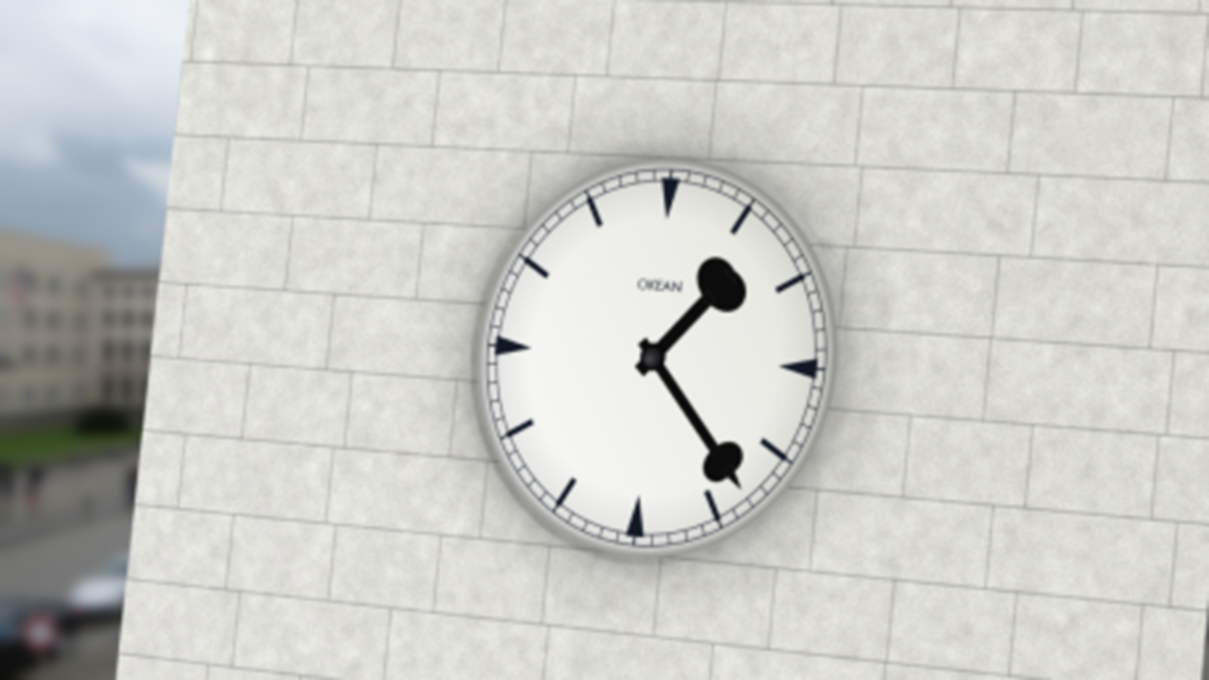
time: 1:23
